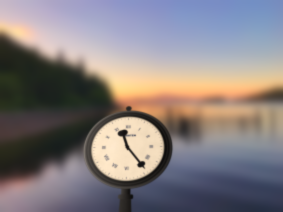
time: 11:24
